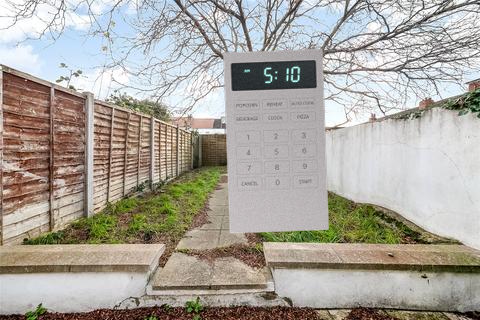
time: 5:10
